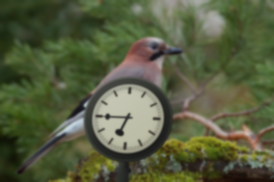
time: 6:45
